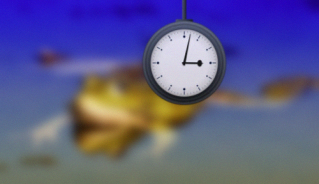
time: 3:02
